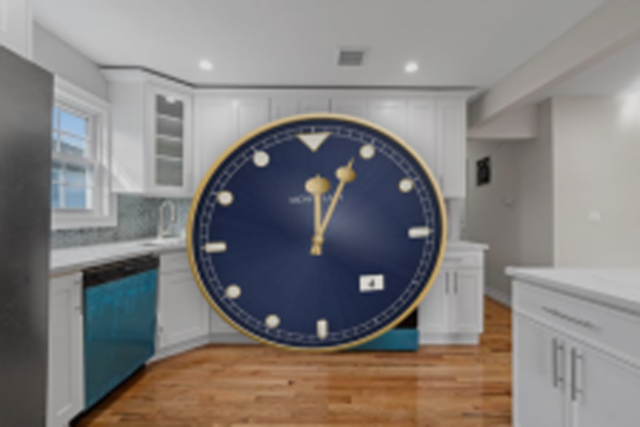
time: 12:04
